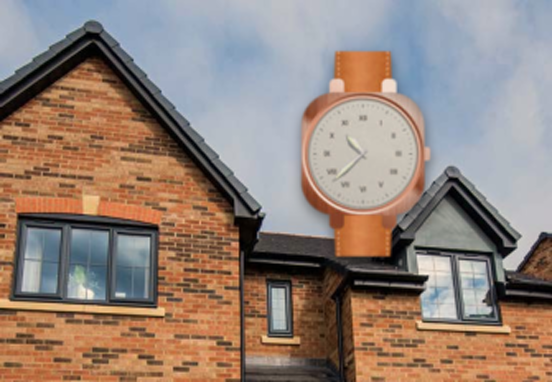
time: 10:38
